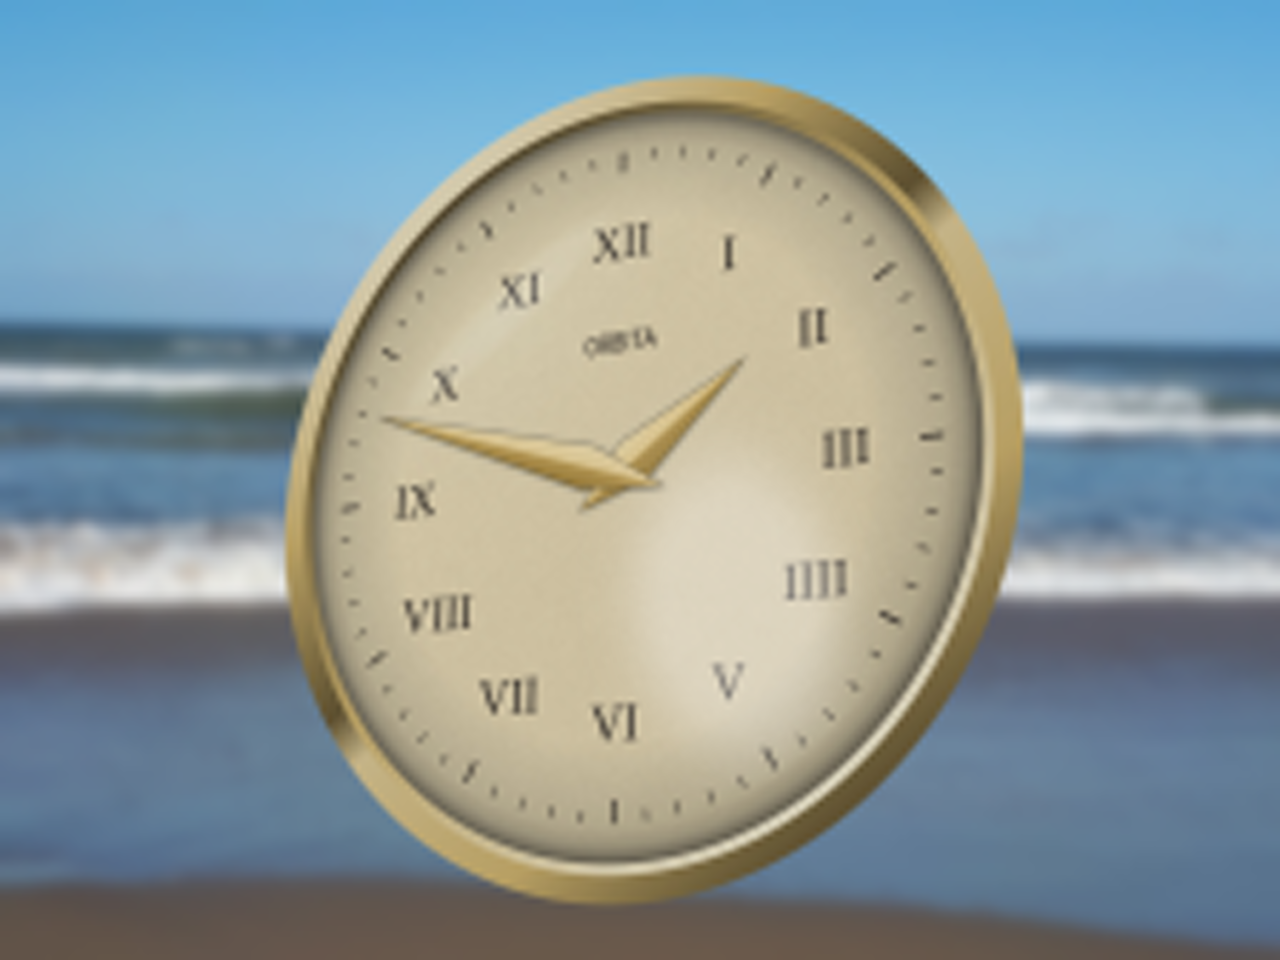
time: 1:48
